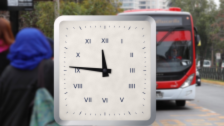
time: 11:46
